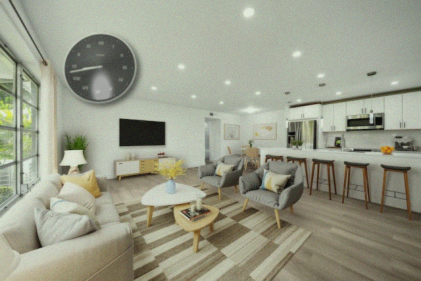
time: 8:43
